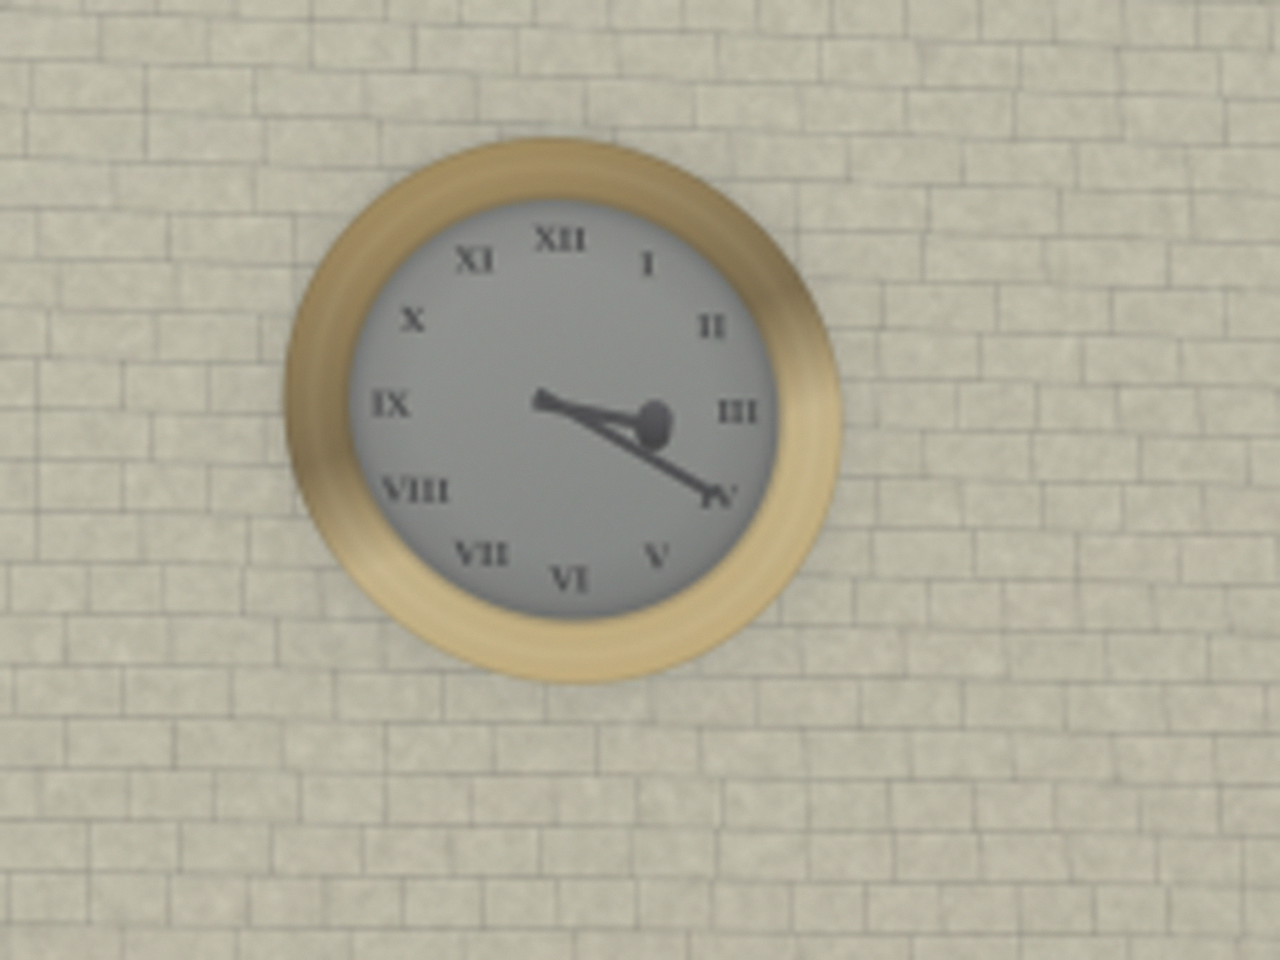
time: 3:20
